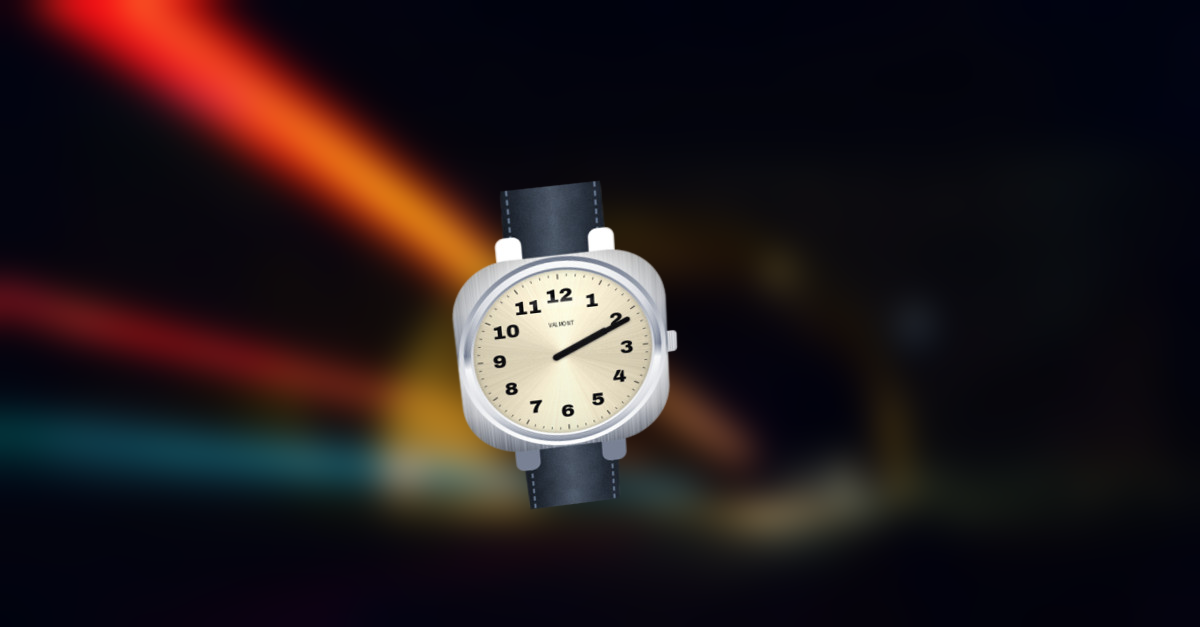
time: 2:11
